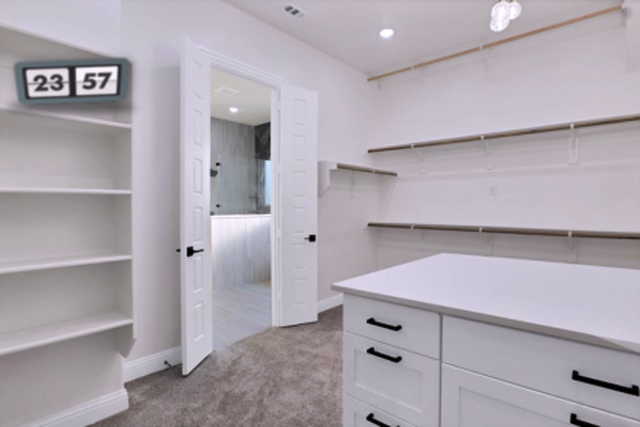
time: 23:57
